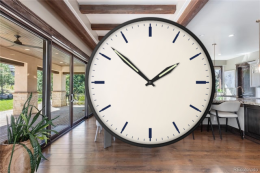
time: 1:52
